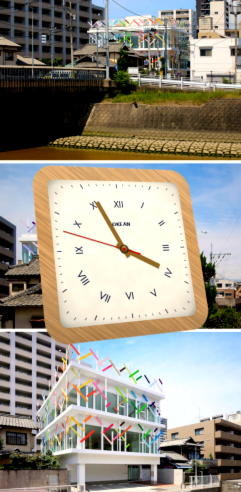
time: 3:55:48
